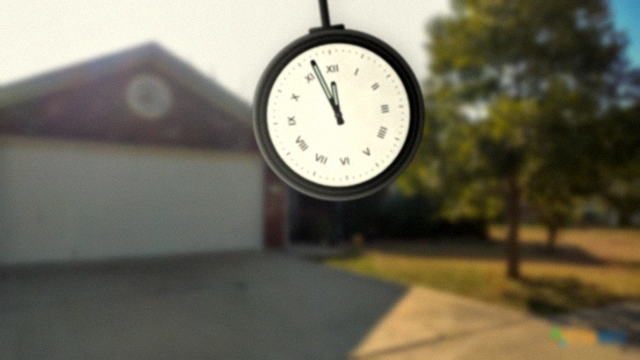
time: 11:57
